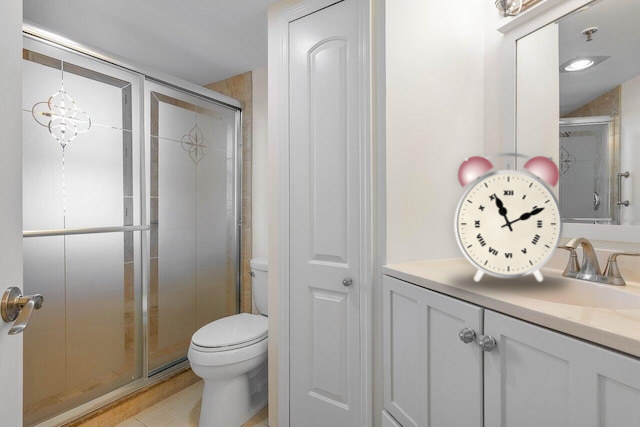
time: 11:11
